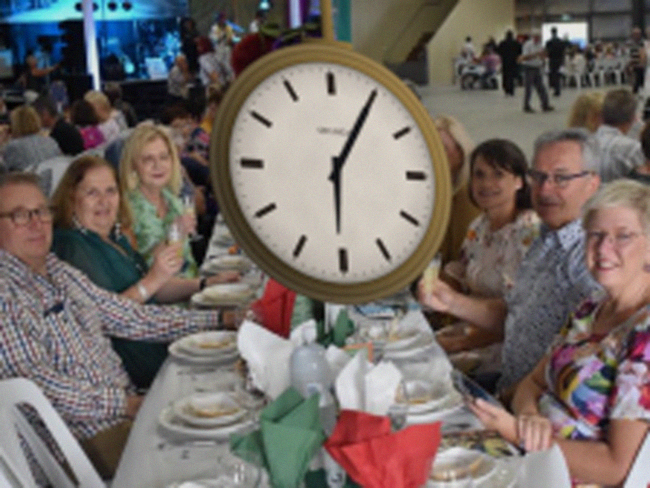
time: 6:05
